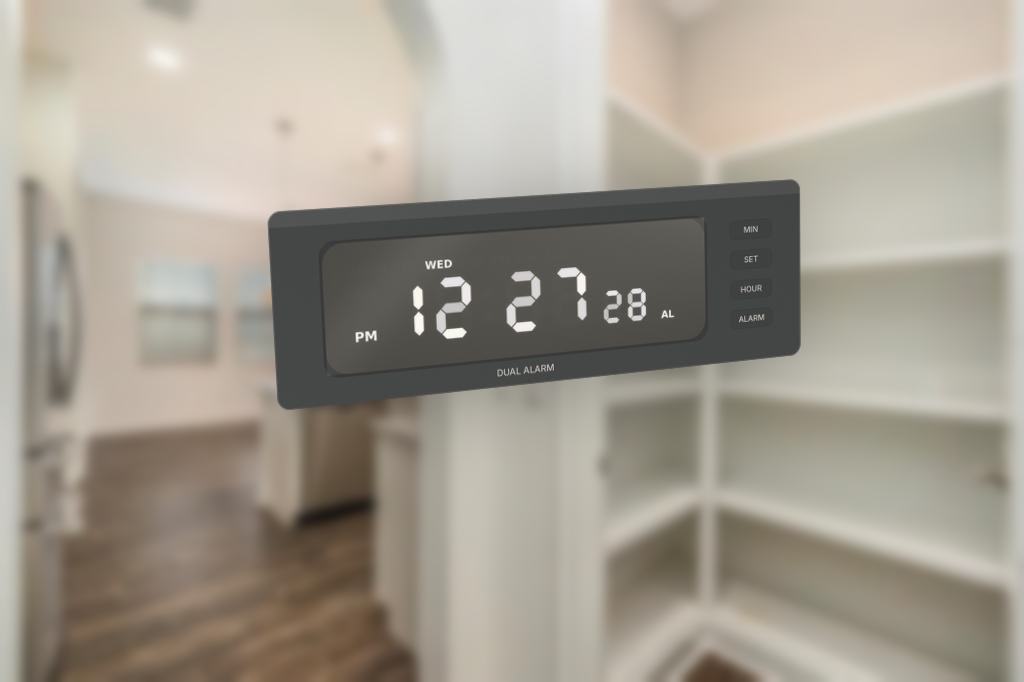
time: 12:27:28
